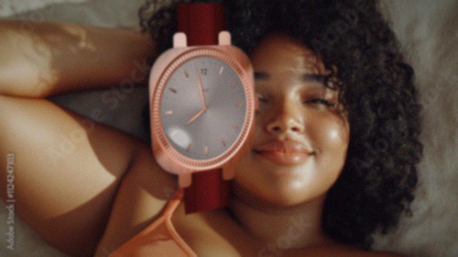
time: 7:58
